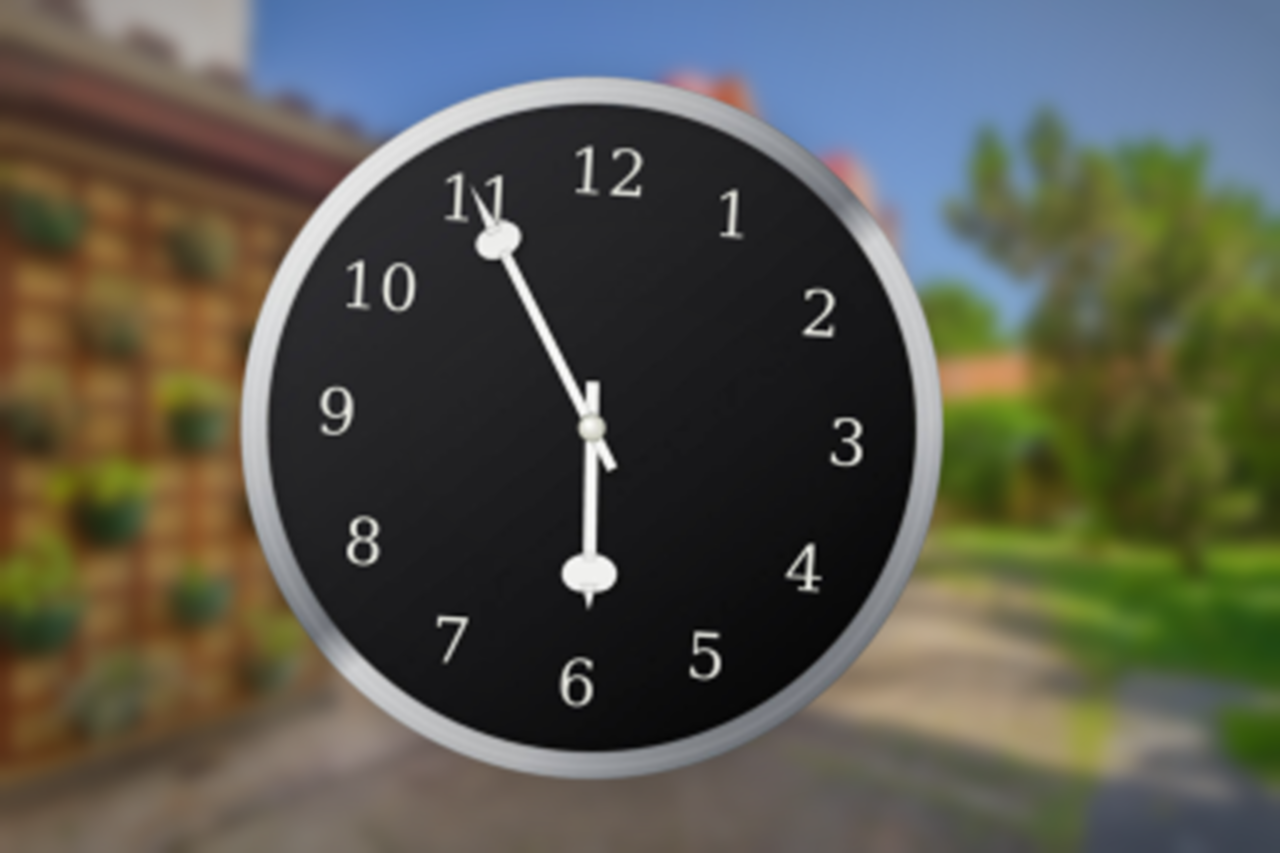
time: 5:55
